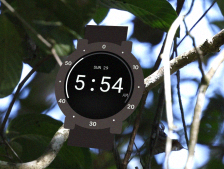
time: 5:54
